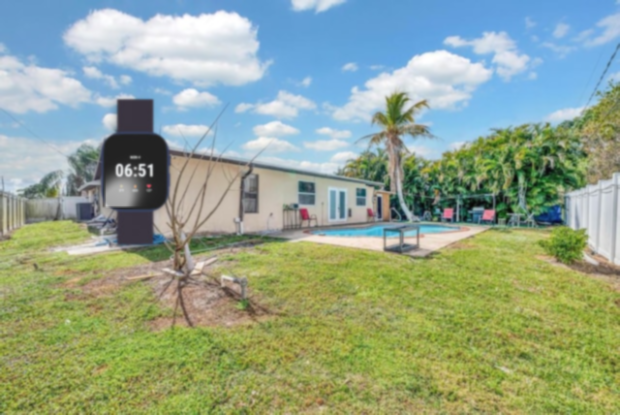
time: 6:51
